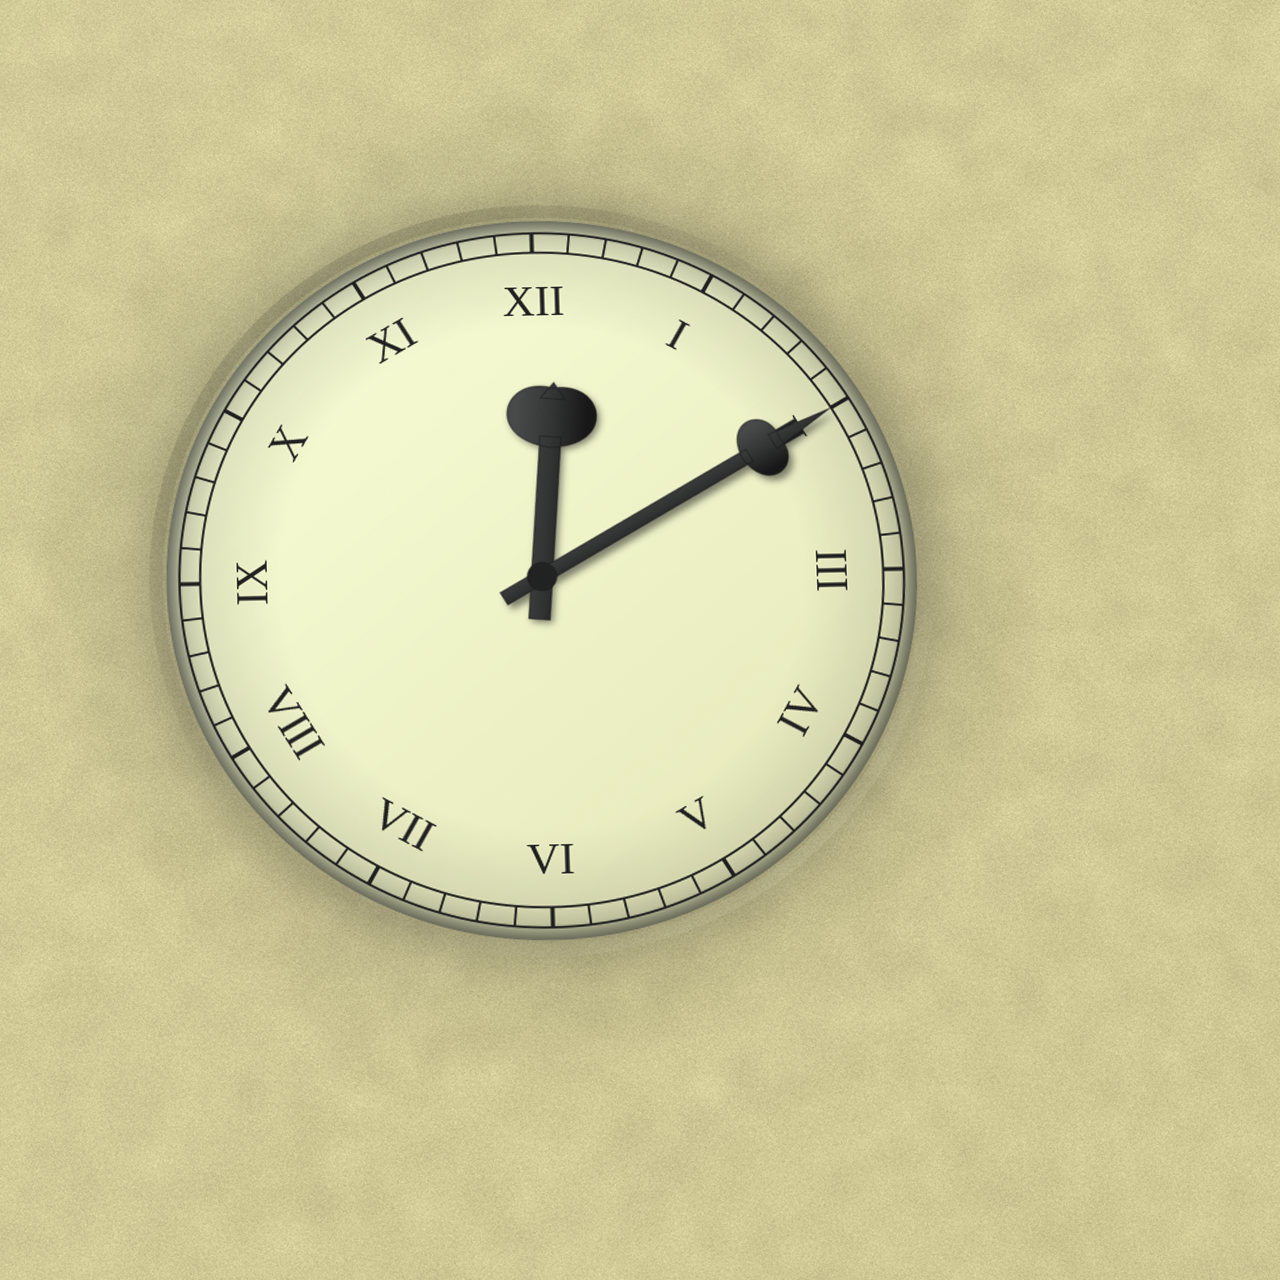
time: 12:10
